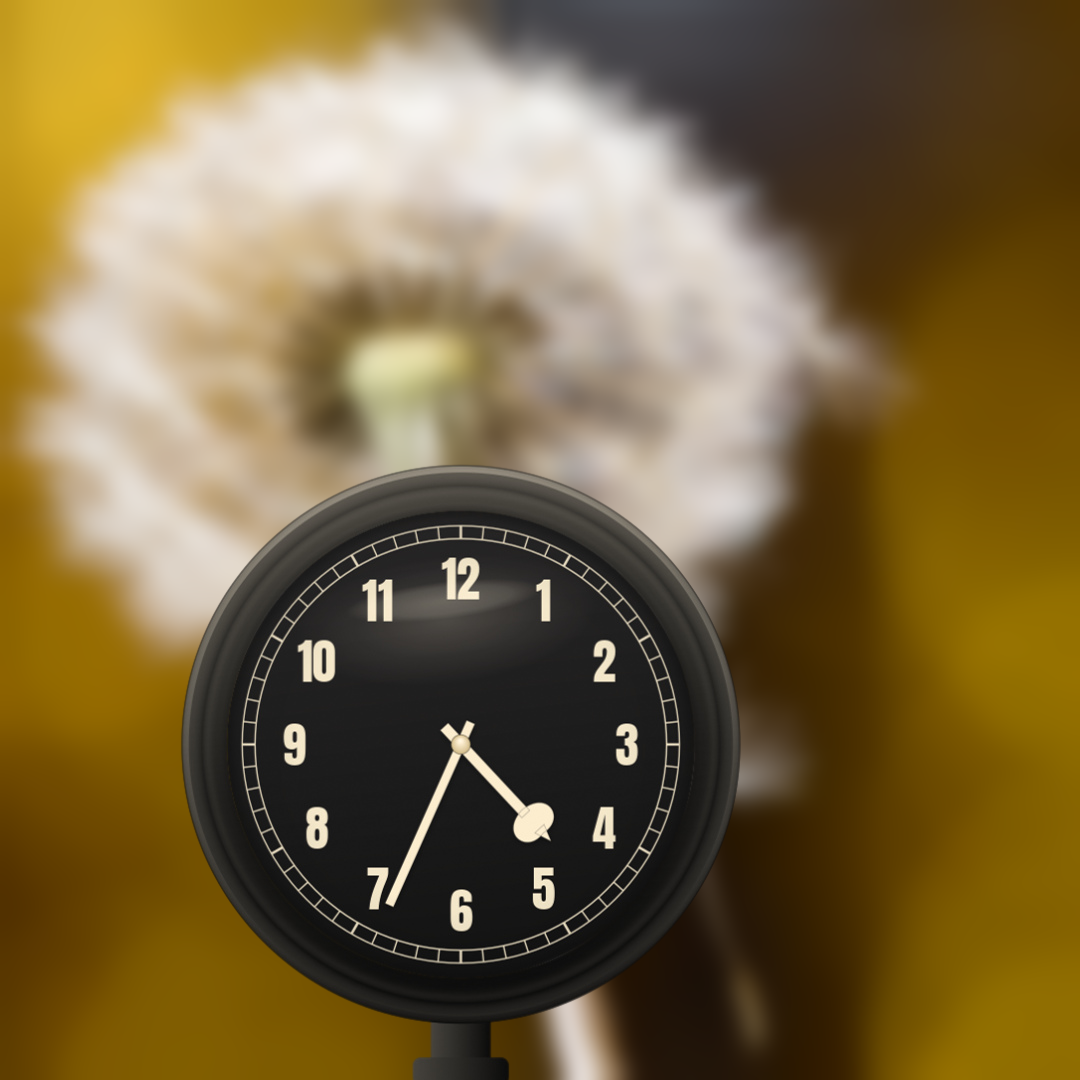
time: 4:34
